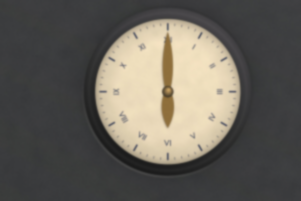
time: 6:00
